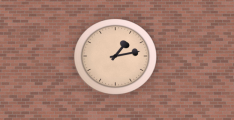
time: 1:13
